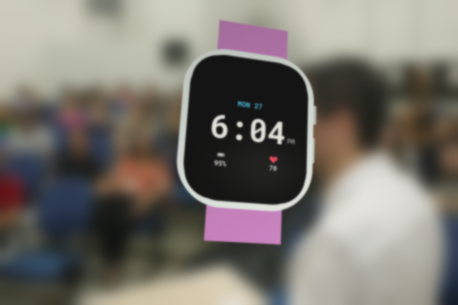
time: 6:04
